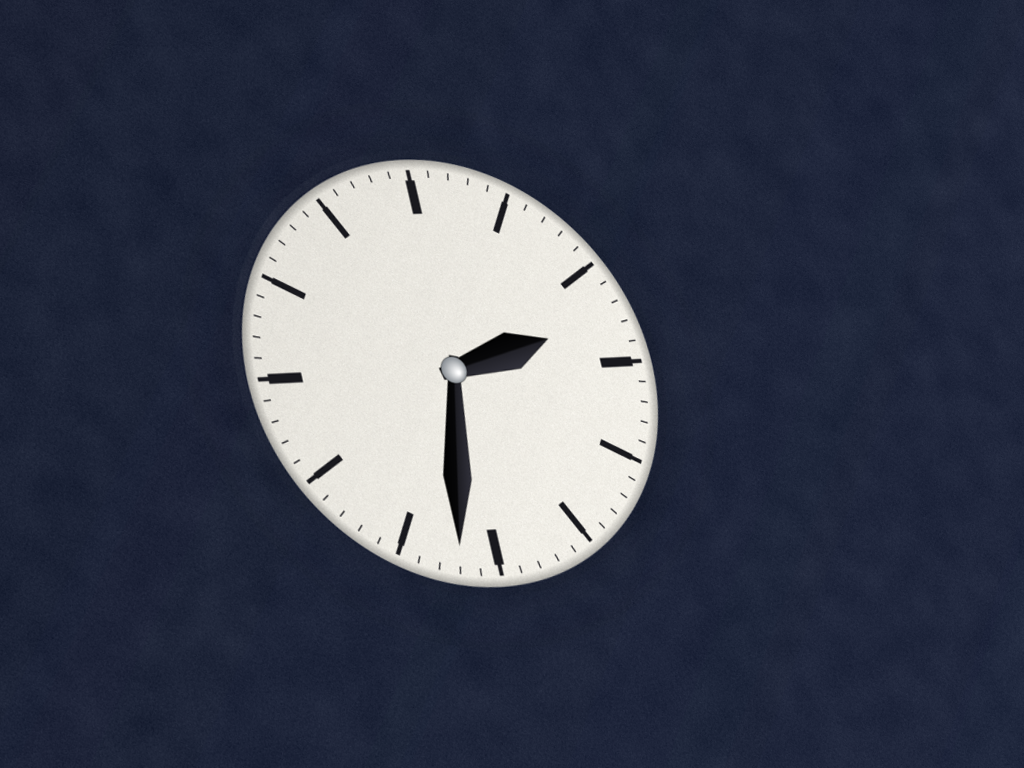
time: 2:32
